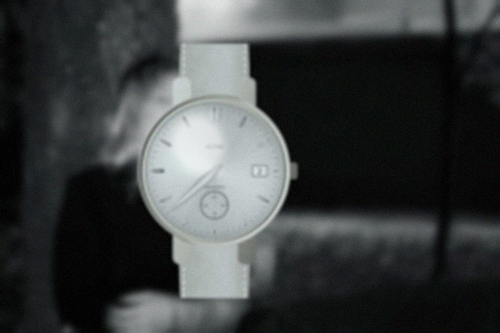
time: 7:38
